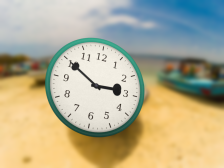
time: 2:50
